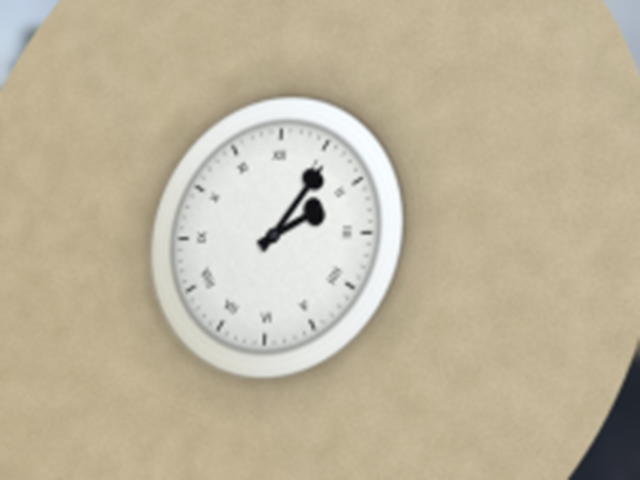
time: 2:06
